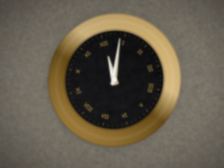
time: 12:04
